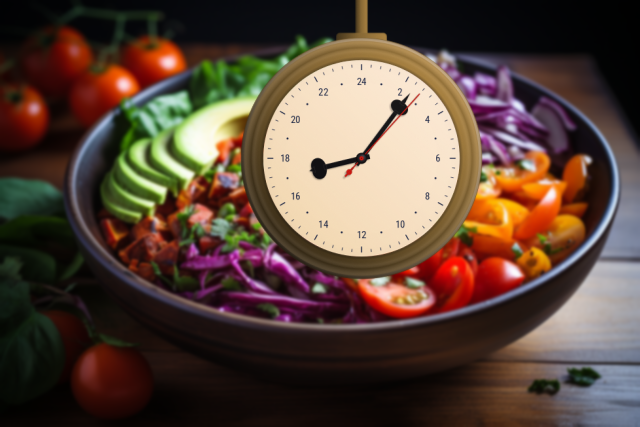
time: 17:06:07
